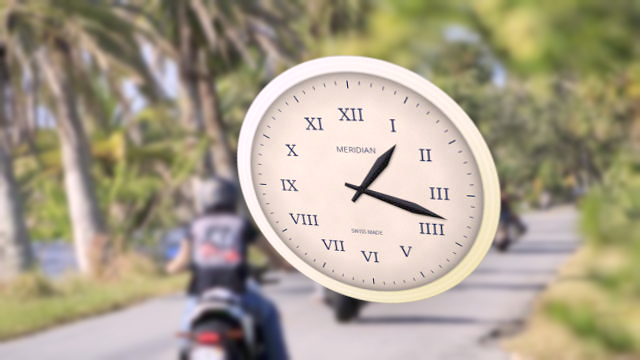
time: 1:18
